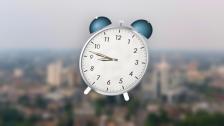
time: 8:47
